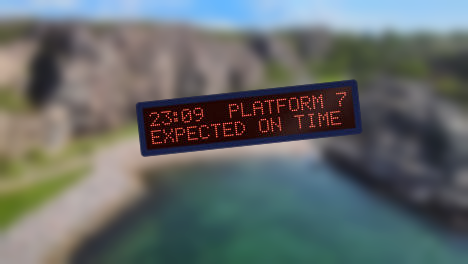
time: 23:09
